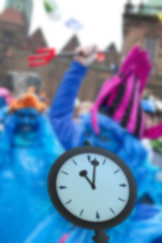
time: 11:02
